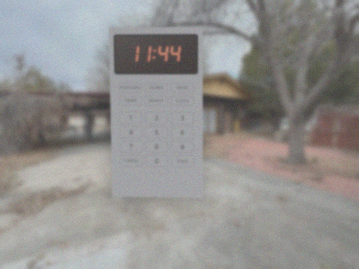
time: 11:44
